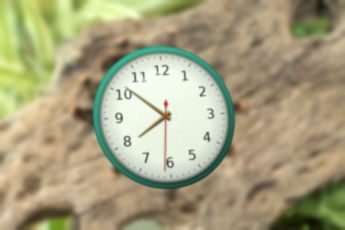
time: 7:51:31
